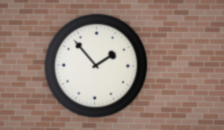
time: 1:53
